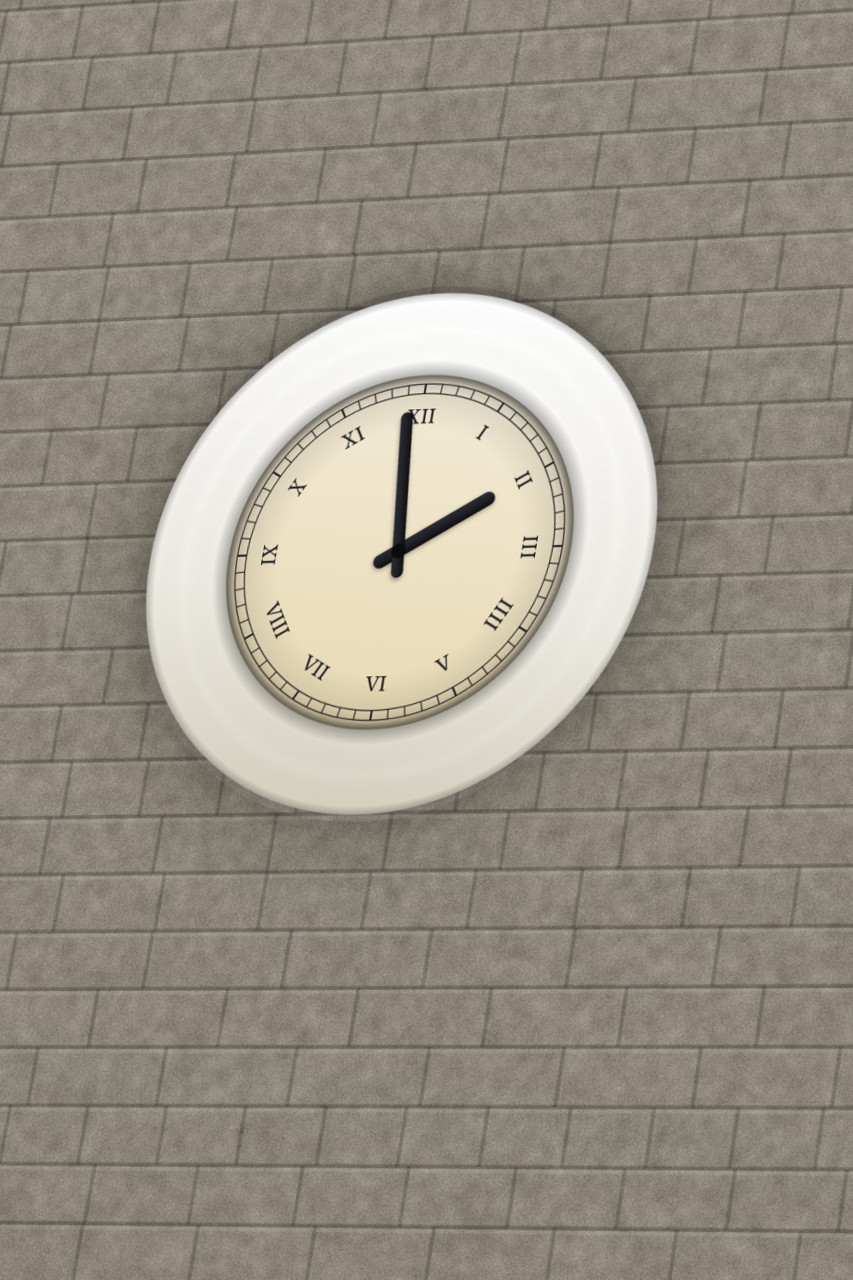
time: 1:59
